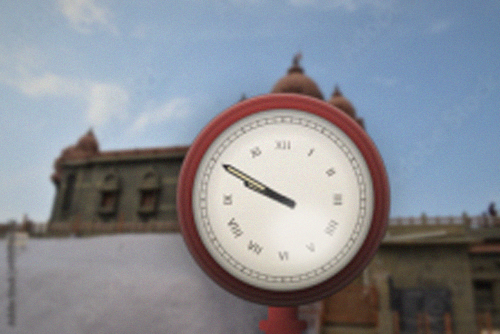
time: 9:50
